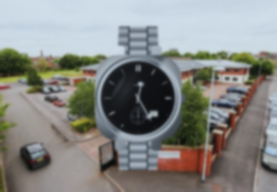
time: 12:25
